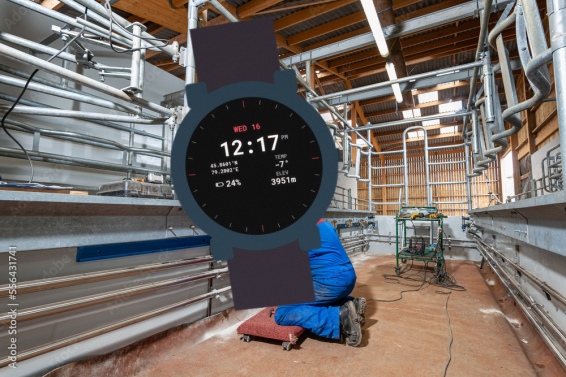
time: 12:17
